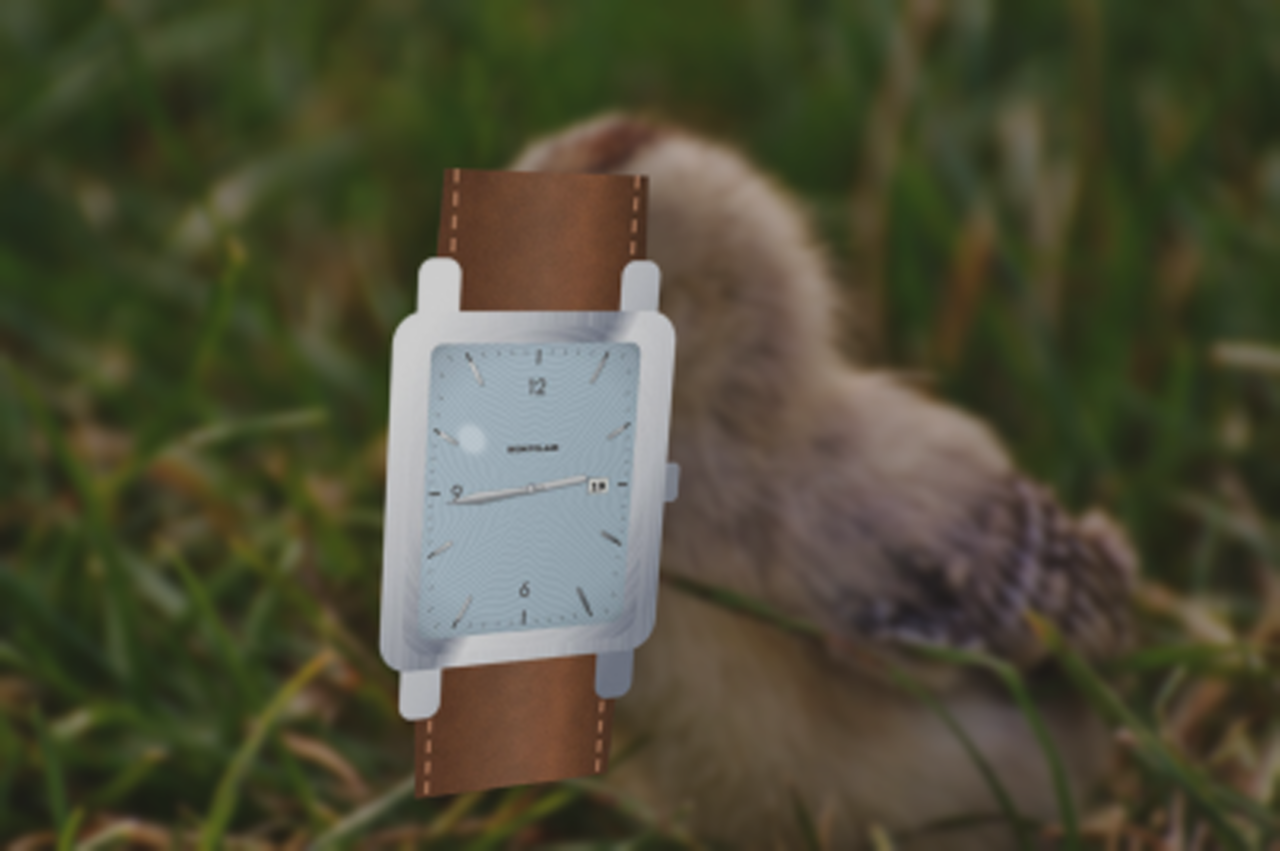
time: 2:44
